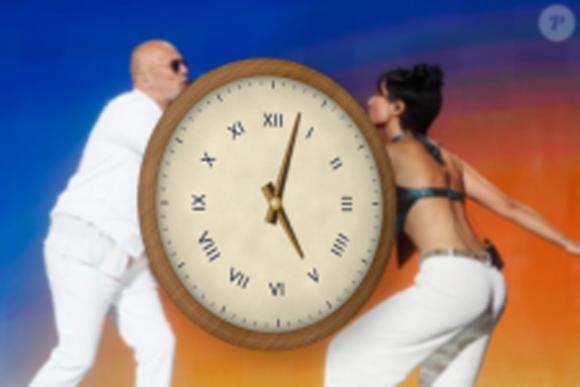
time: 5:03
